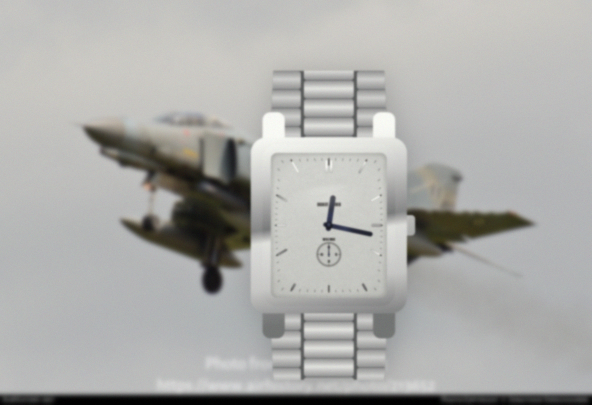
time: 12:17
